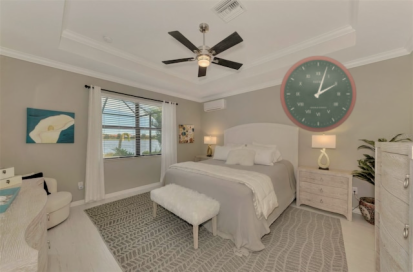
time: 2:03
